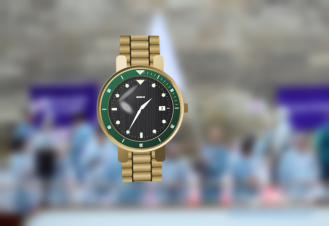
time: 1:35
